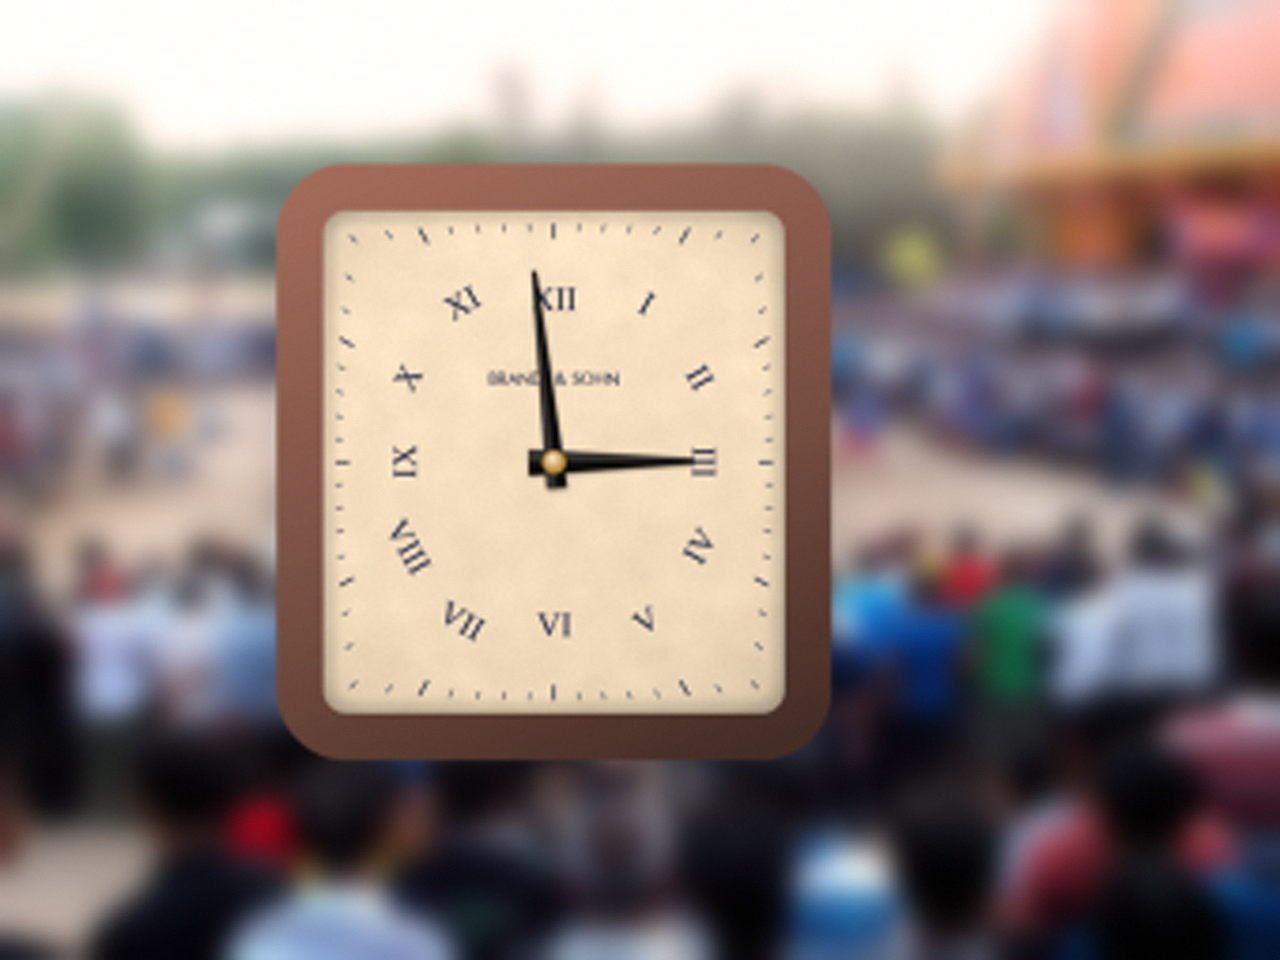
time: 2:59
